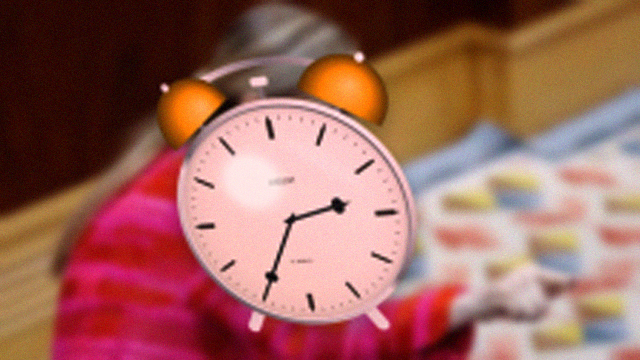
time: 2:35
